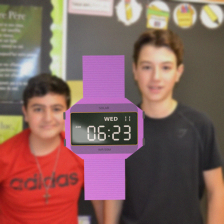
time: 6:23
